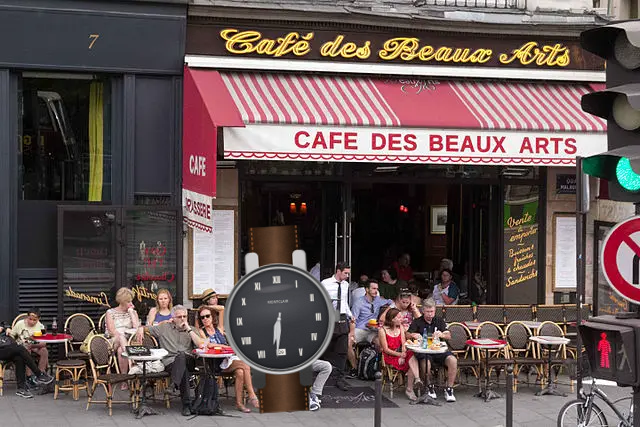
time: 6:31
